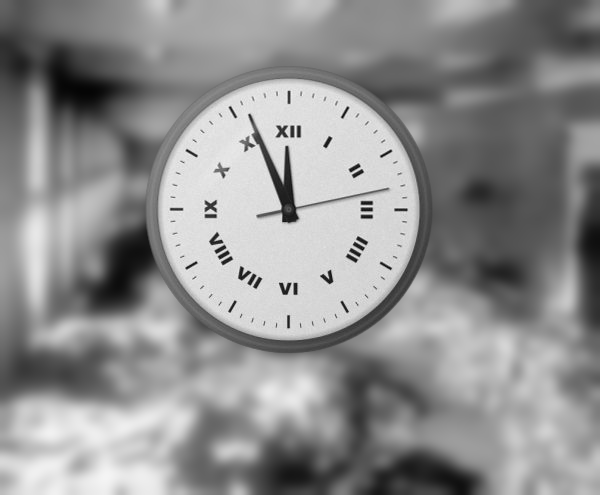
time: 11:56:13
